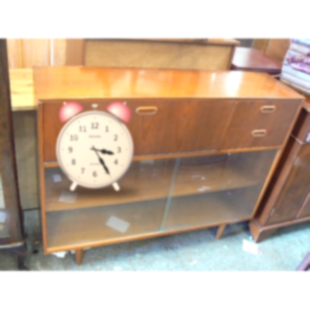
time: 3:25
